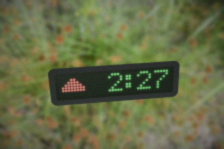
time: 2:27
